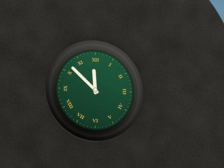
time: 11:52
